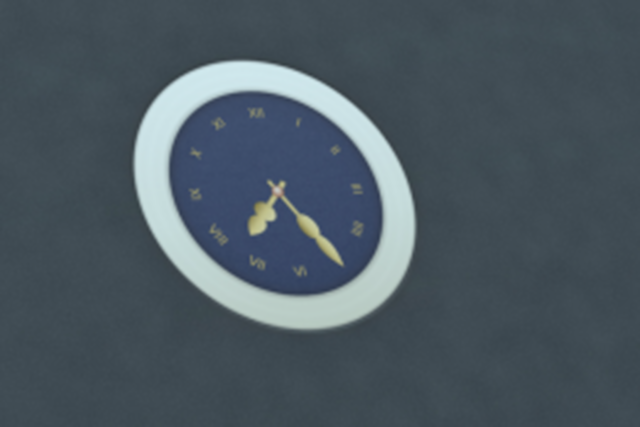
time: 7:25
